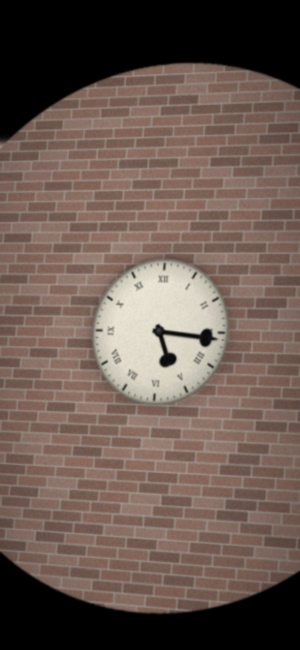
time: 5:16
